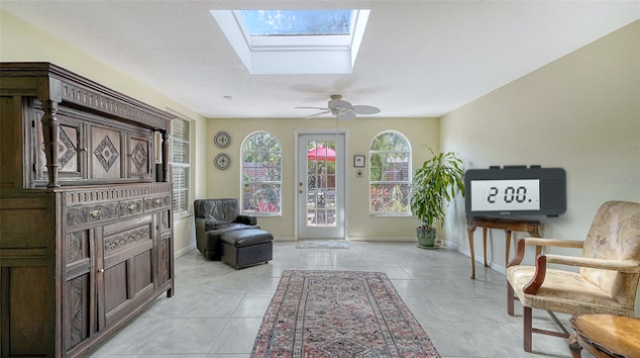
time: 2:00
